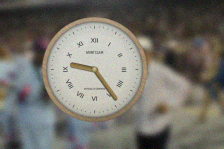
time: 9:24
